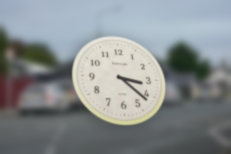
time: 3:22
